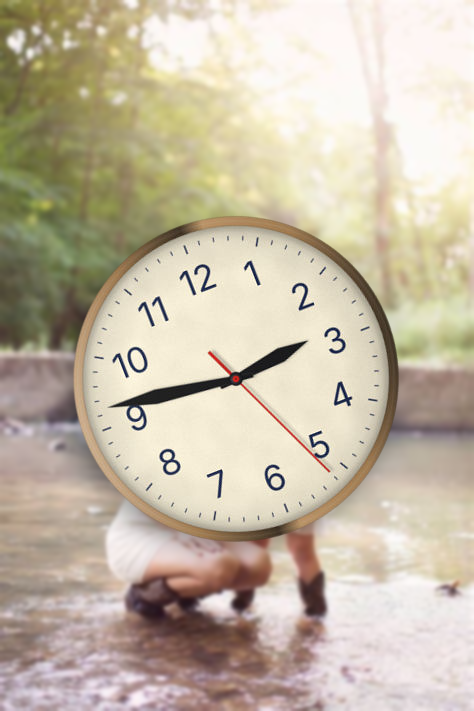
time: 2:46:26
